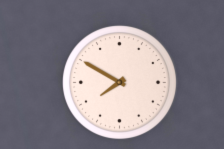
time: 7:50
